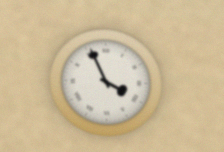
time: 3:56
